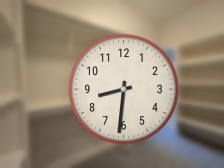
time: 8:31
